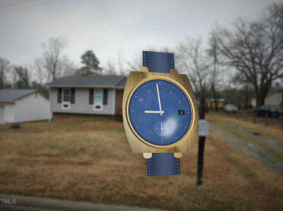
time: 8:59
